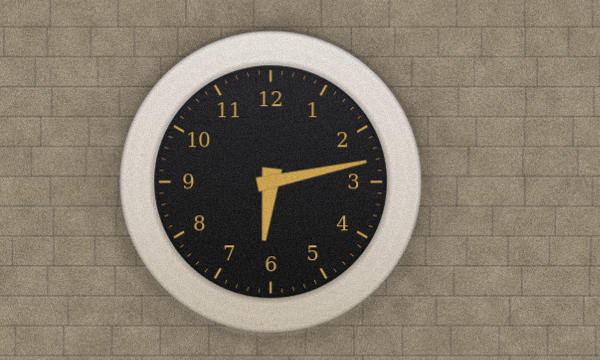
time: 6:13
